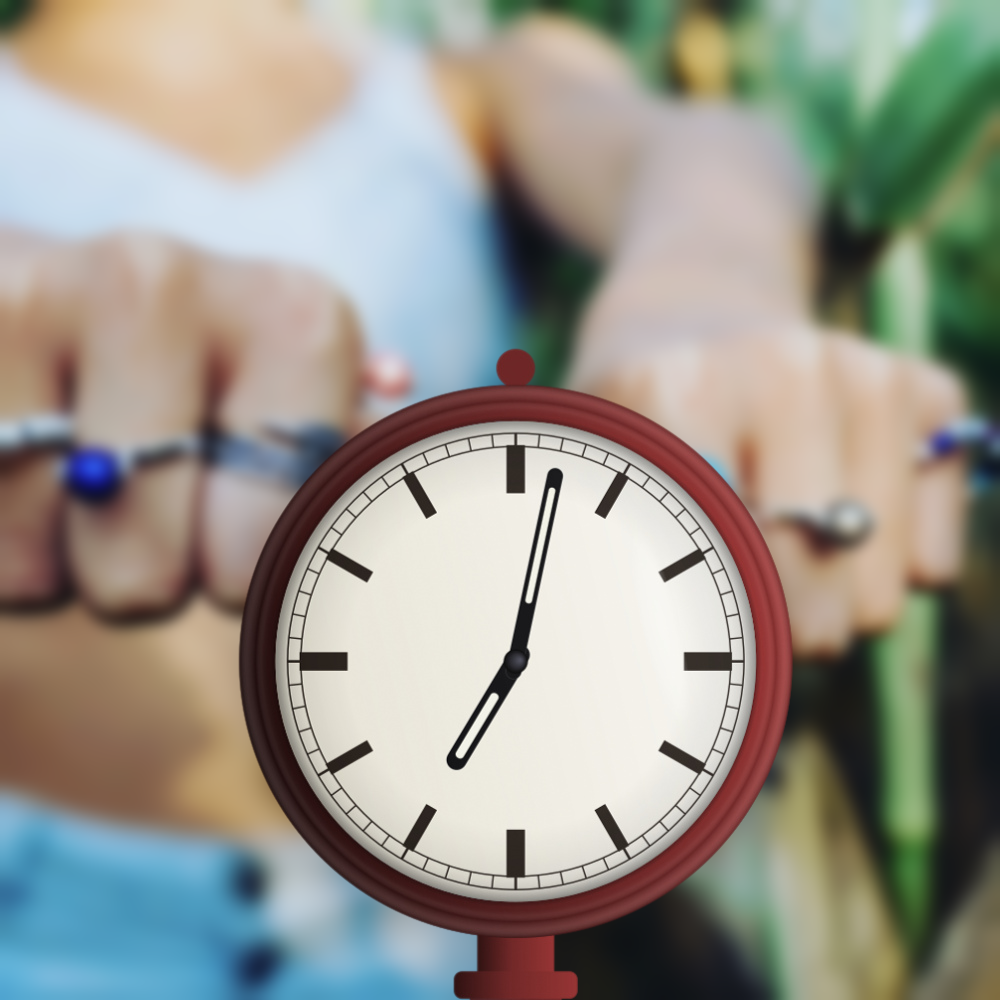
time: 7:02
